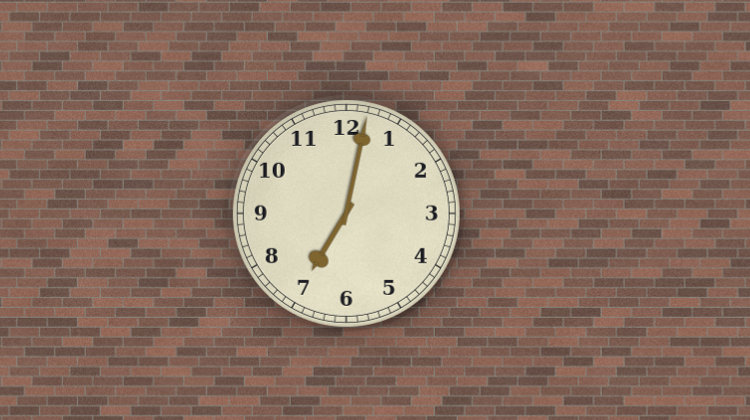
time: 7:02
